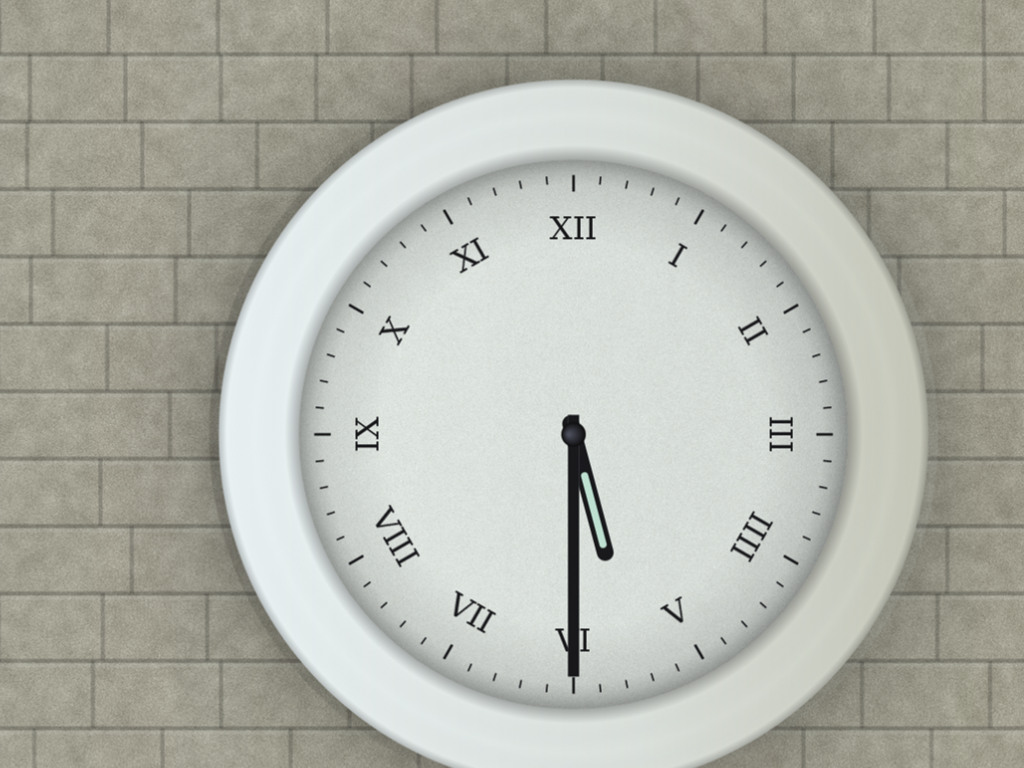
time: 5:30
